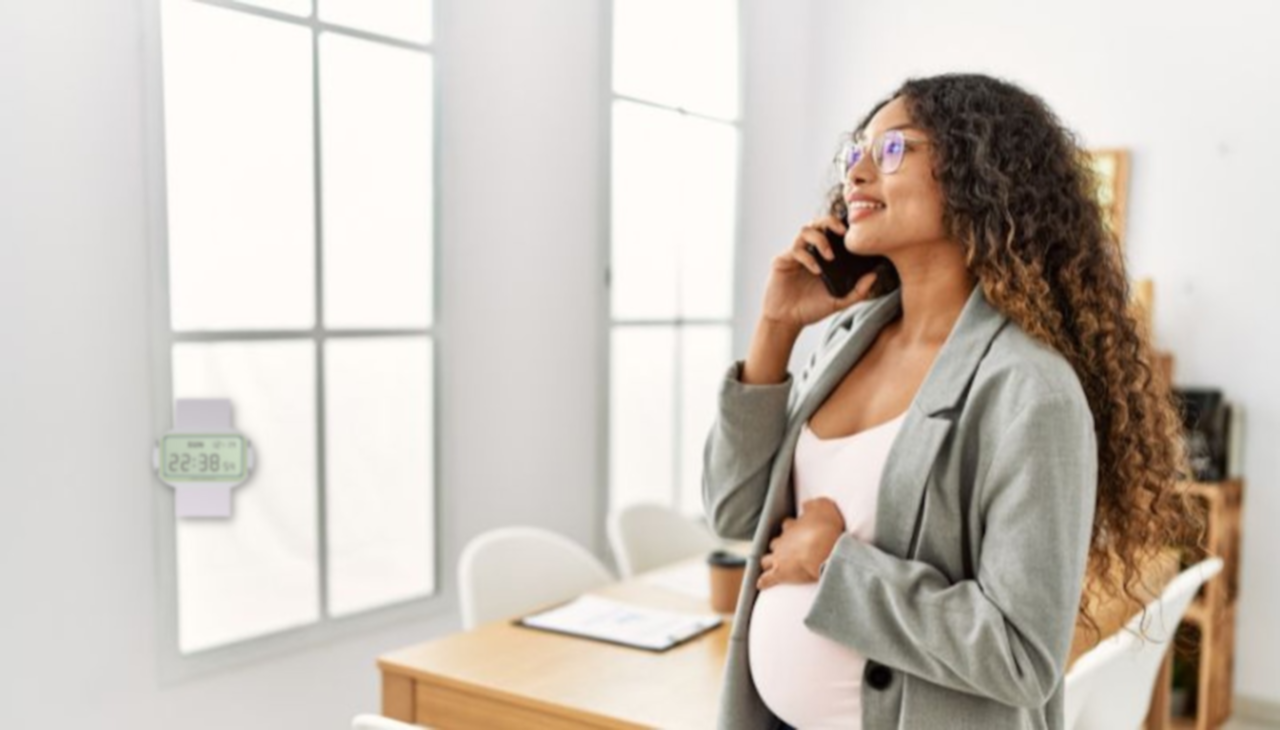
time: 22:38
